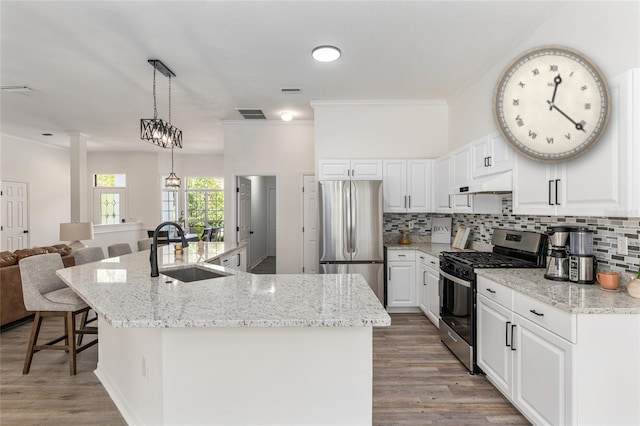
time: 12:21
